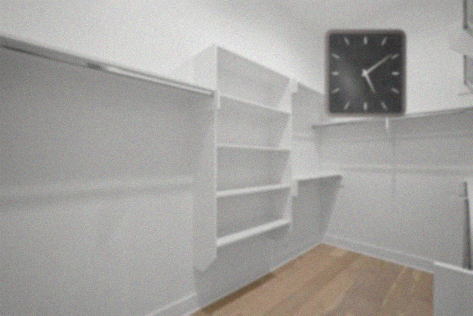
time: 5:09
